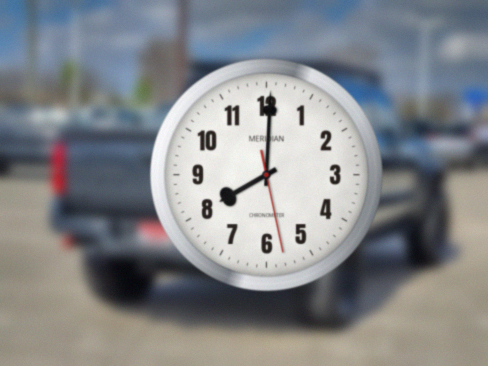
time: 8:00:28
